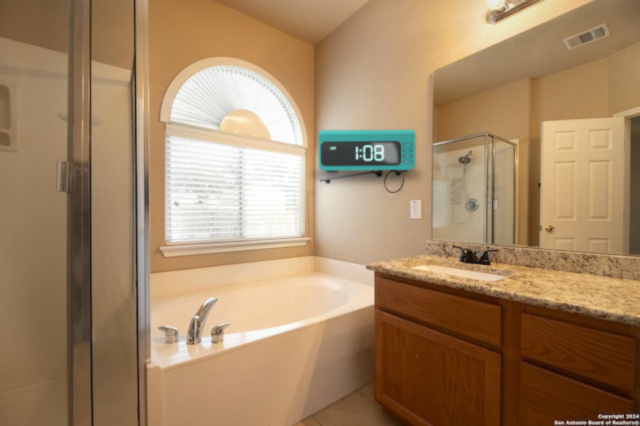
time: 1:08
